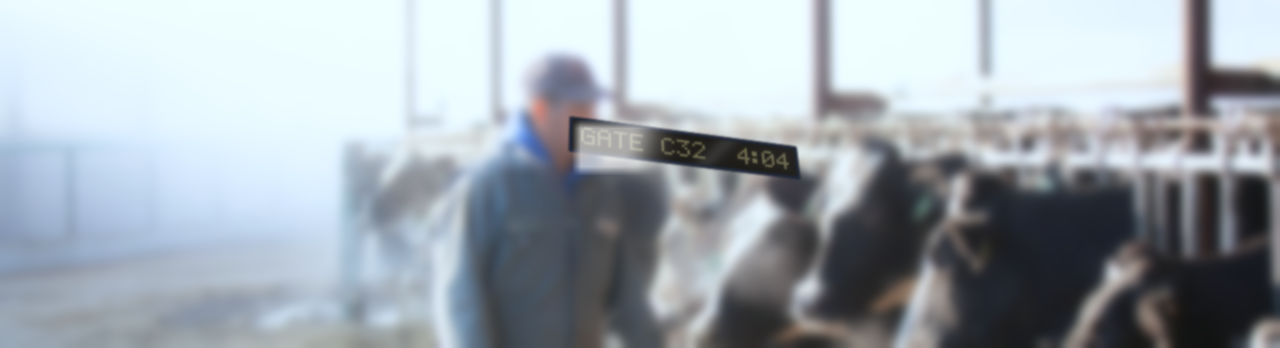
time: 4:04
